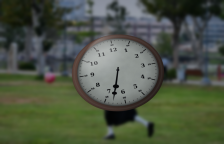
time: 6:33
